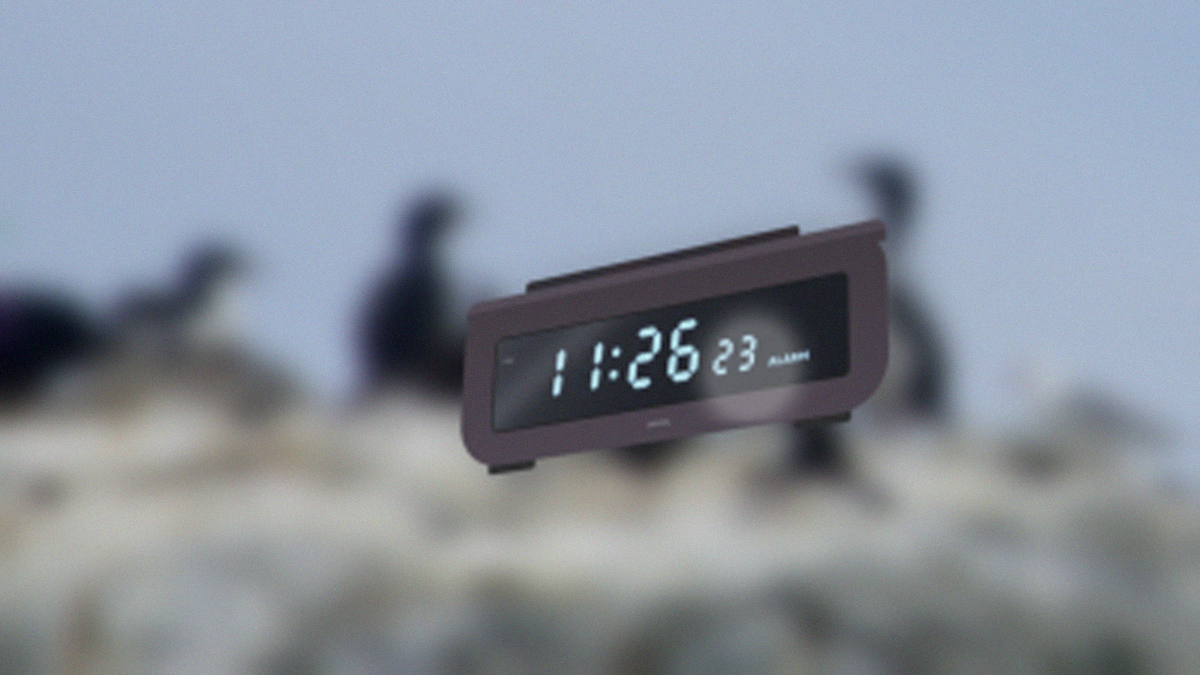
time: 11:26:23
